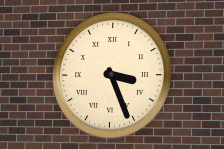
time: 3:26
